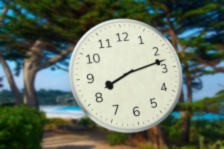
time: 8:13
